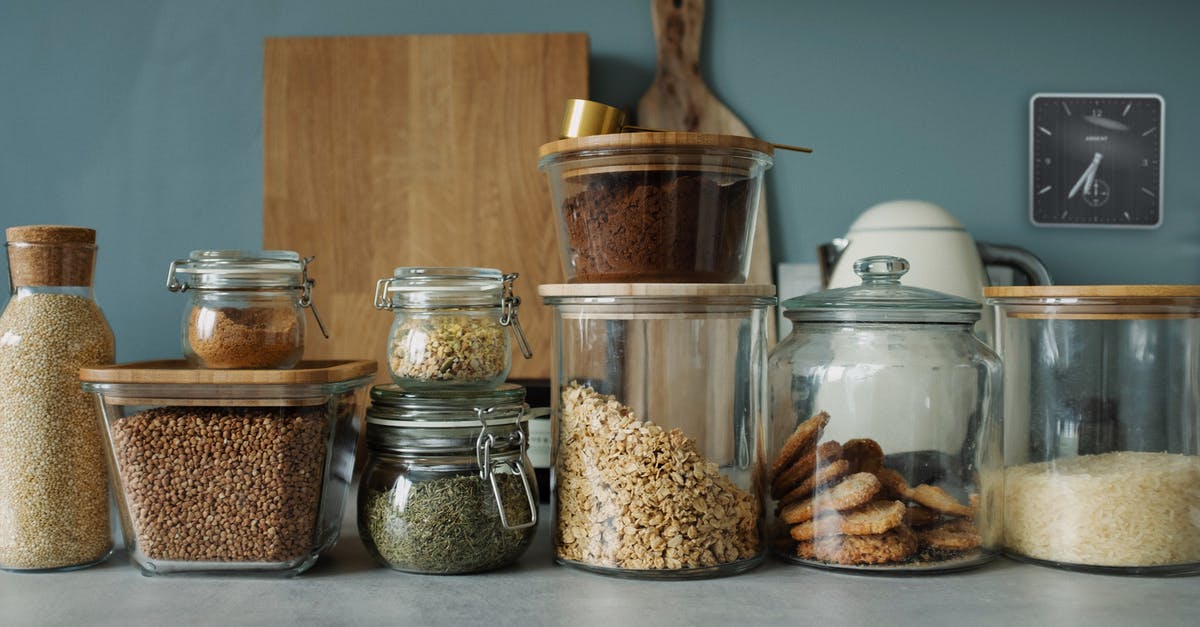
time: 6:36
